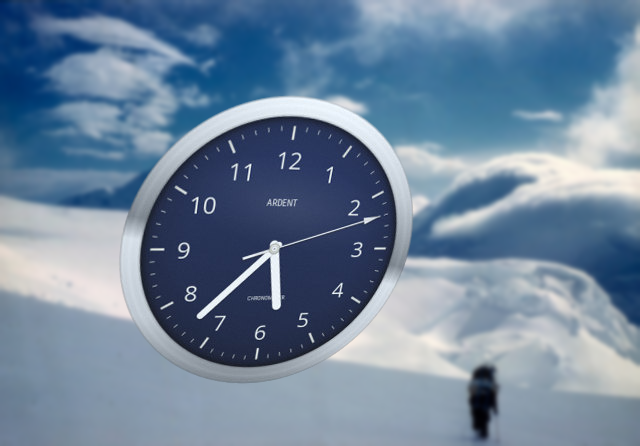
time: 5:37:12
